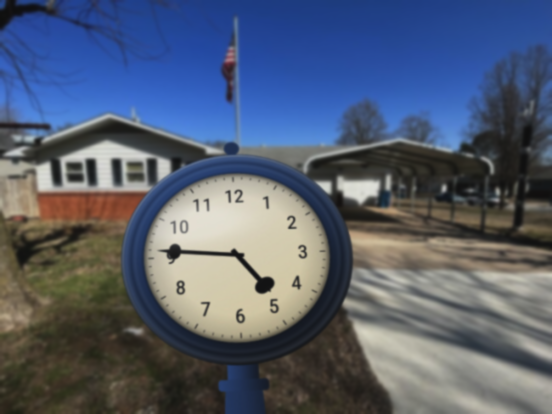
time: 4:46
